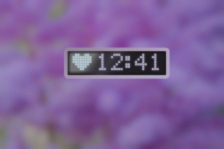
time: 12:41
